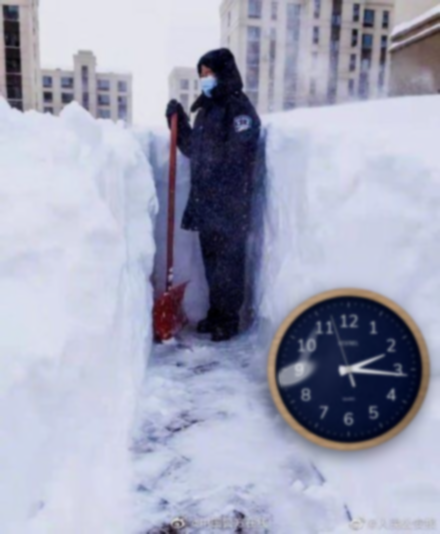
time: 2:15:57
